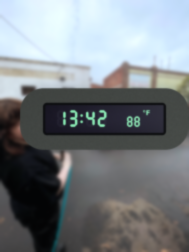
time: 13:42
